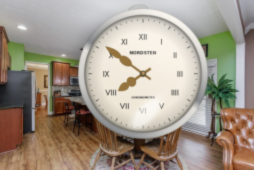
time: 7:51
